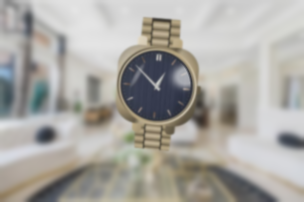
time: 12:52
